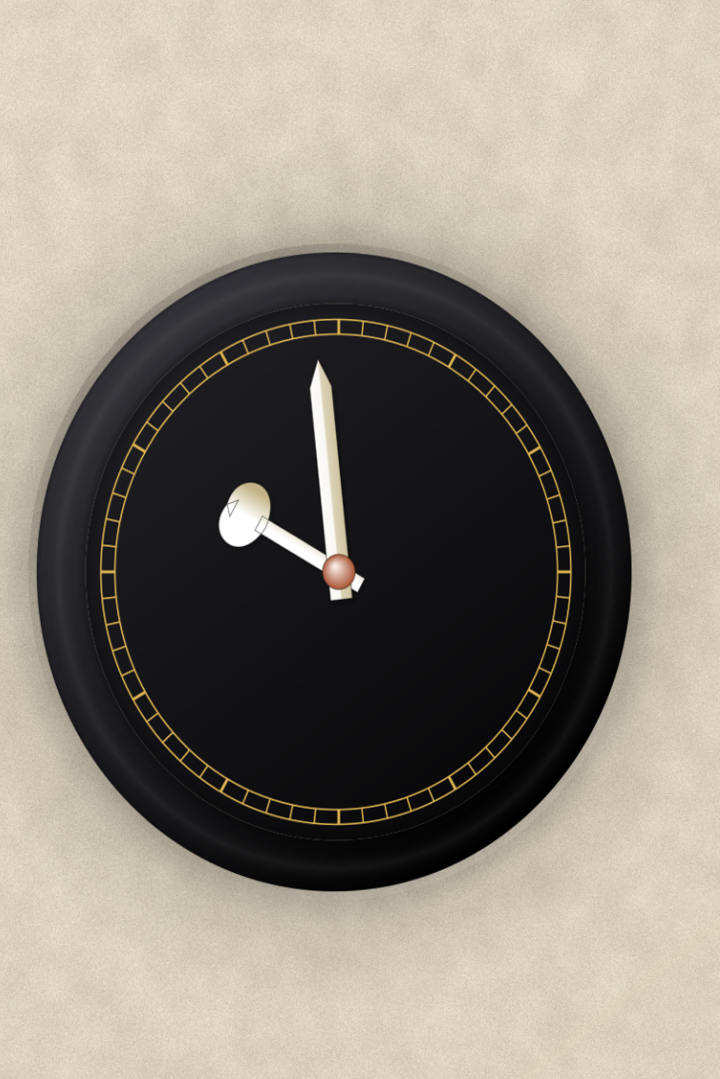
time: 9:59
